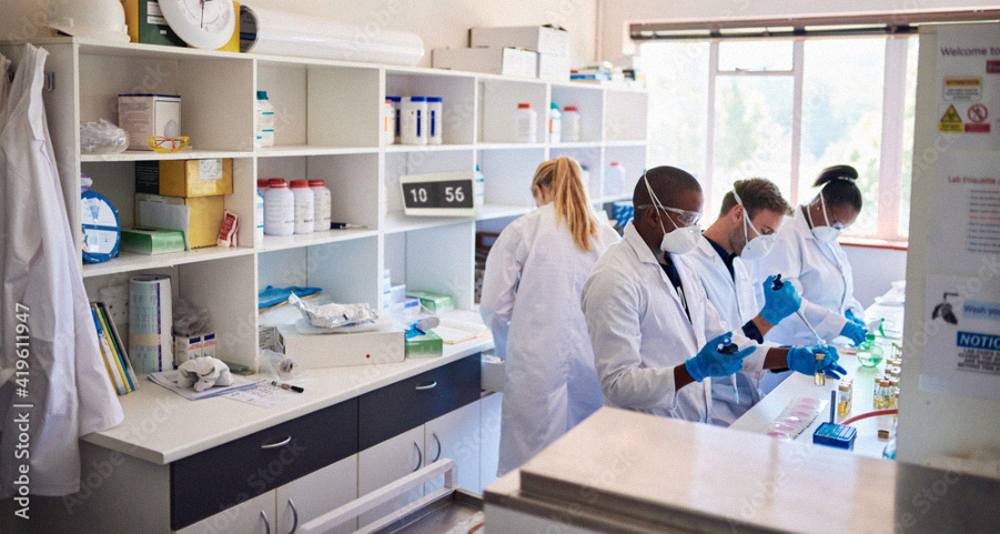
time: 10:56
